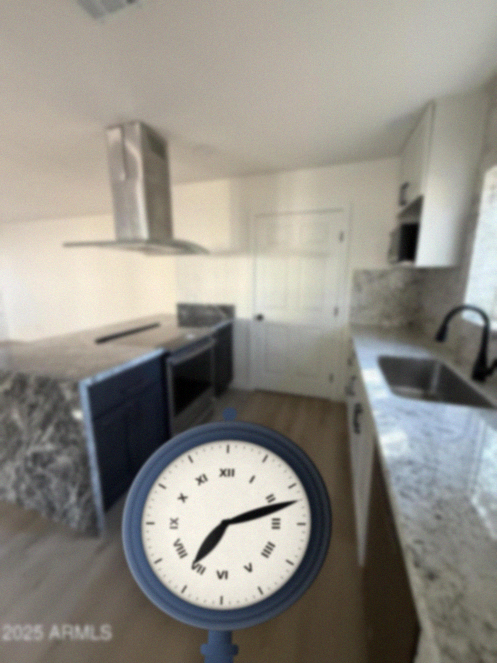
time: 7:12
